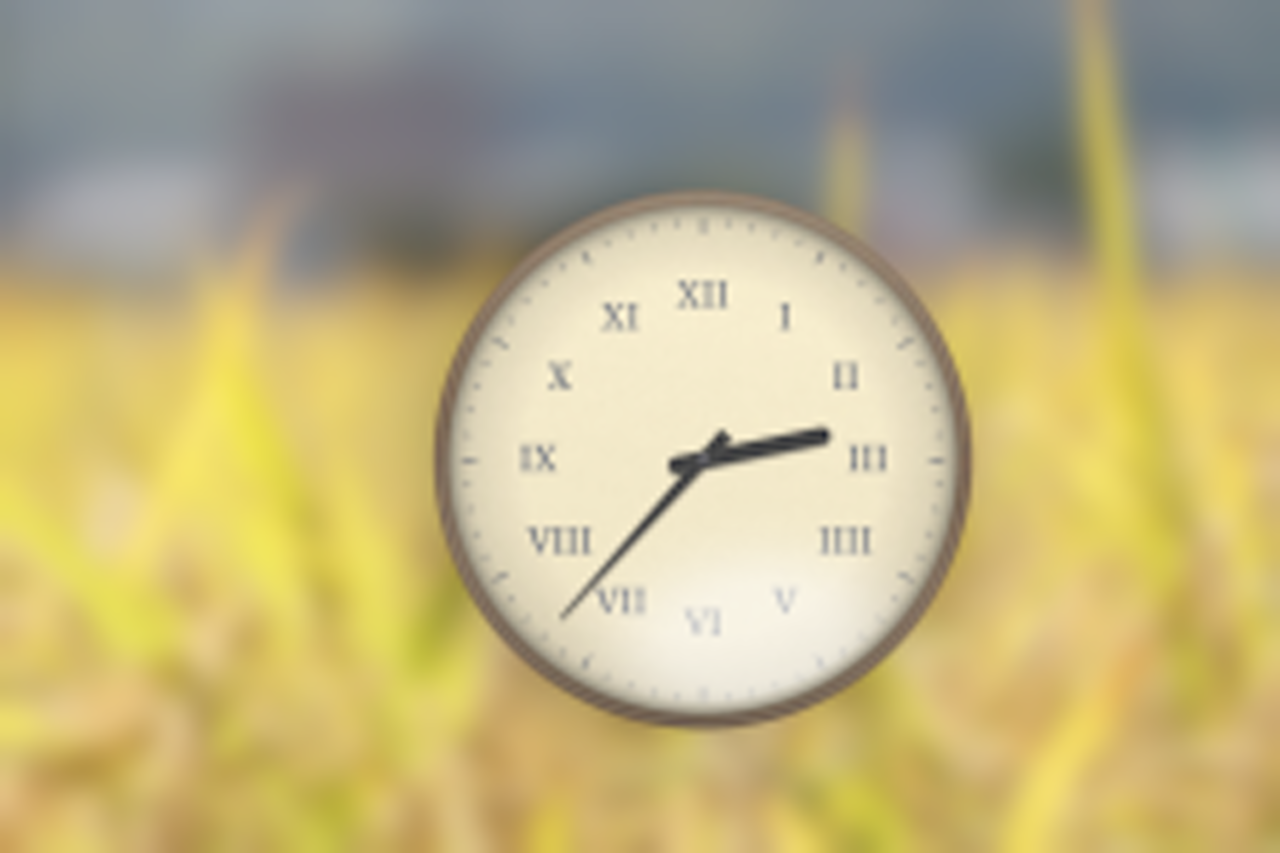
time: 2:37
